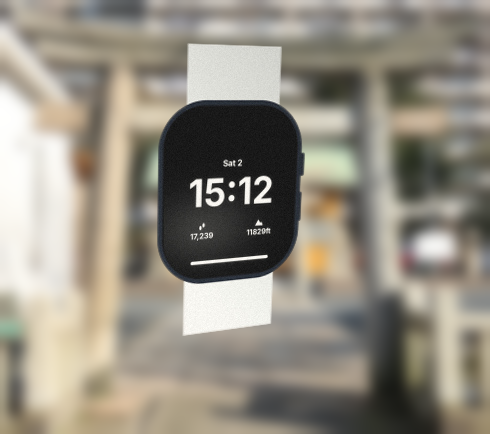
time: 15:12
